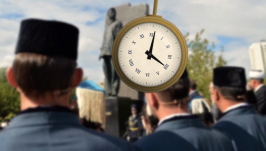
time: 4:01
